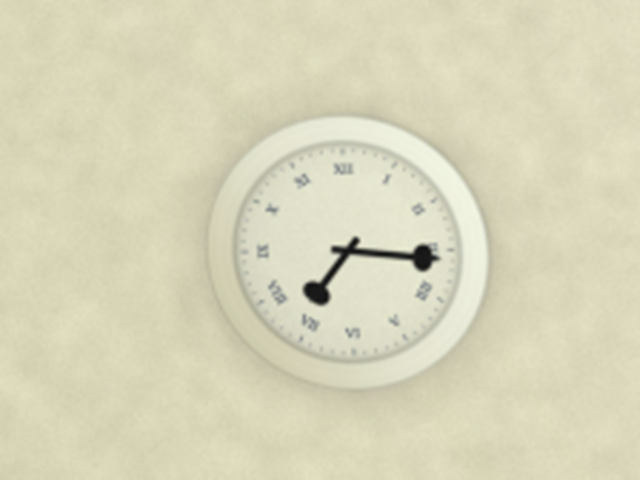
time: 7:16
